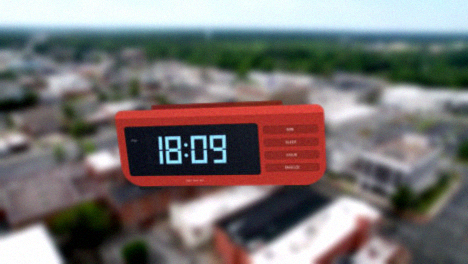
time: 18:09
